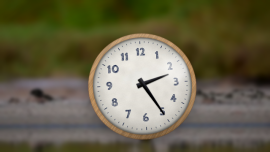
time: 2:25
